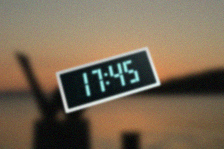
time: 17:45
